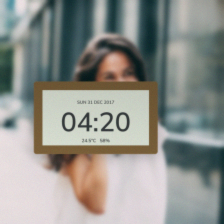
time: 4:20
